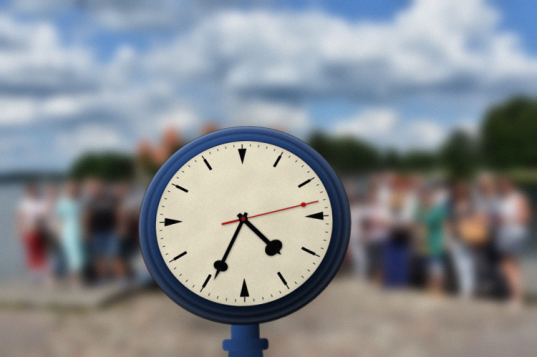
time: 4:34:13
